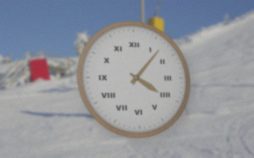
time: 4:07
